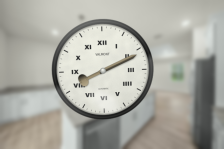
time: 8:11
